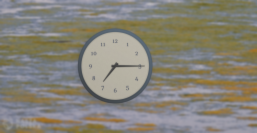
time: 7:15
